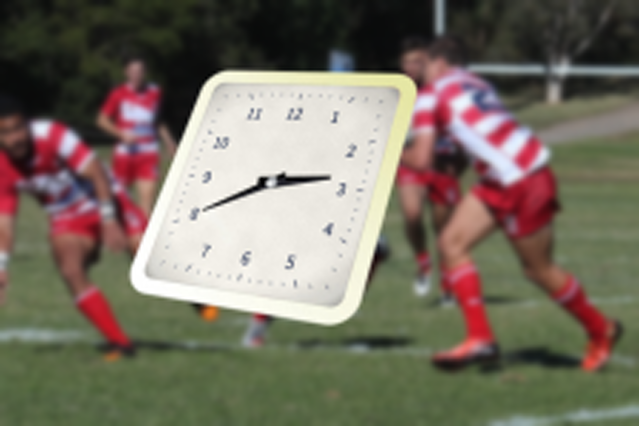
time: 2:40
